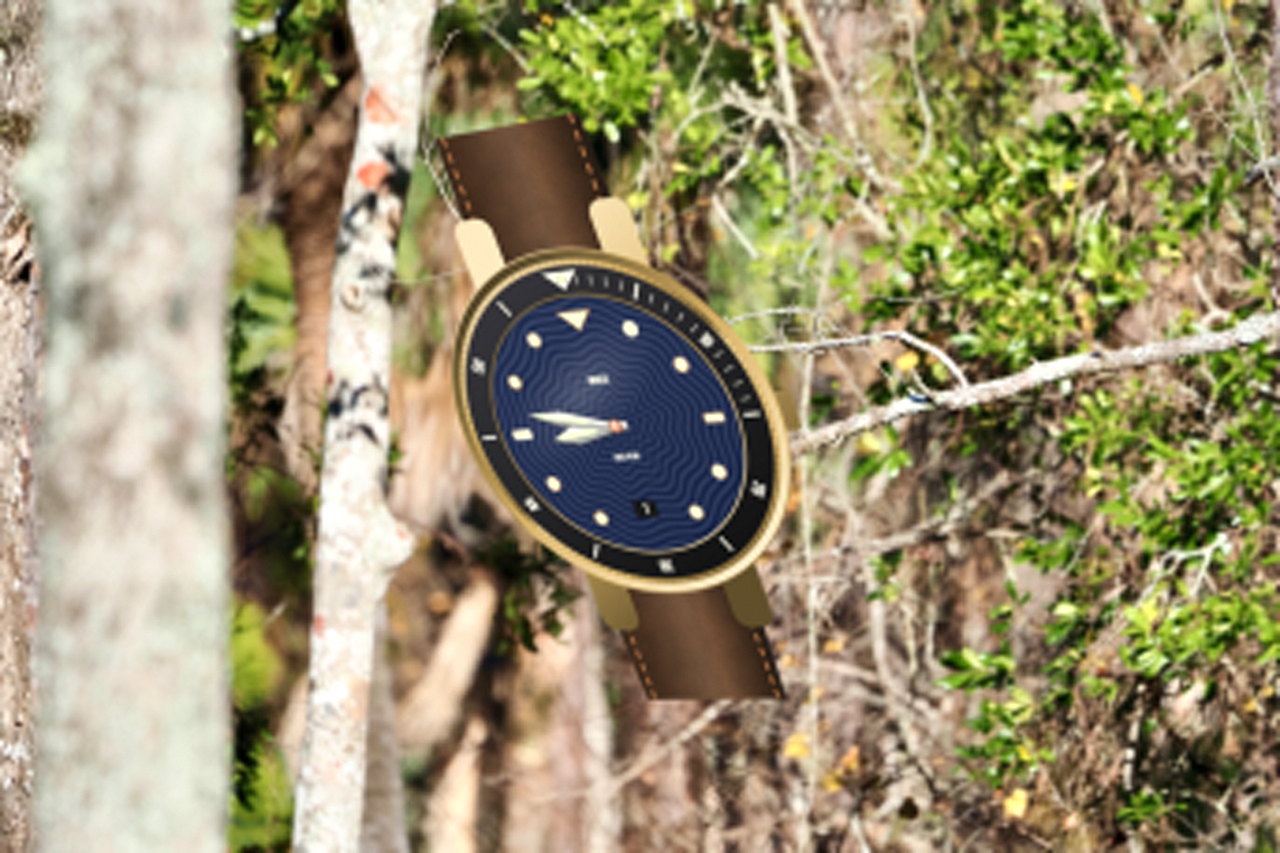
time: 8:47
